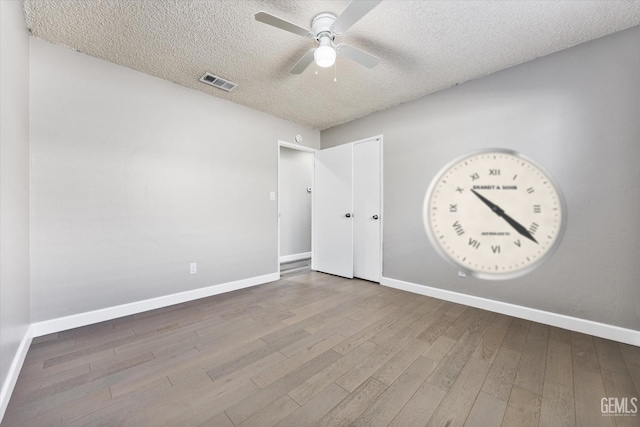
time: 10:22
